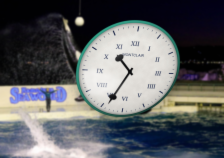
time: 10:34
